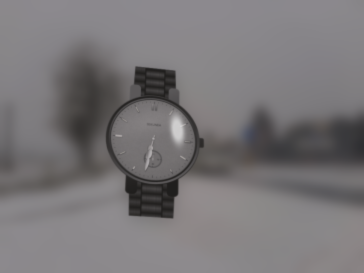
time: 6:32
